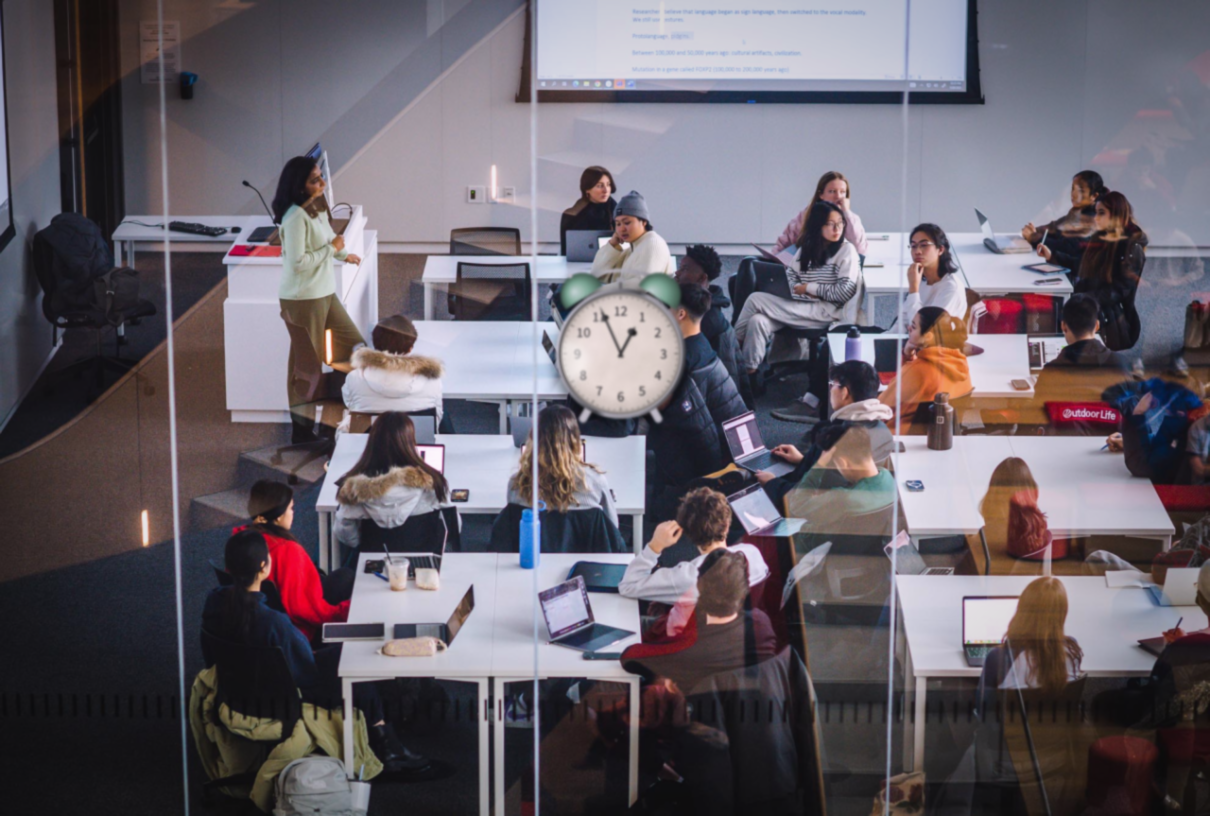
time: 12:56
